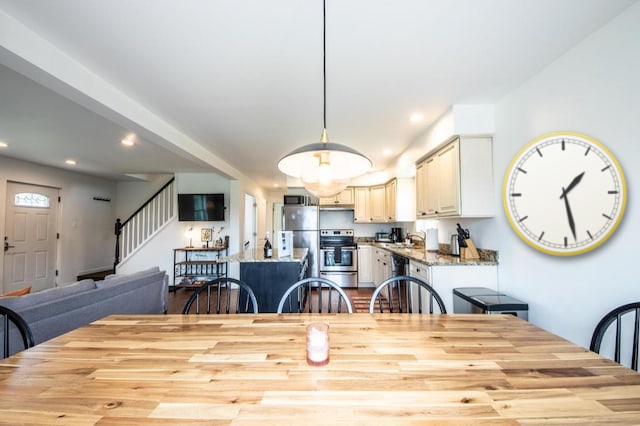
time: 1:28
